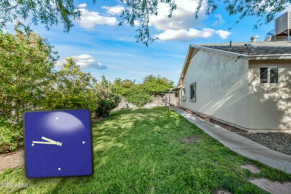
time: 9:46
